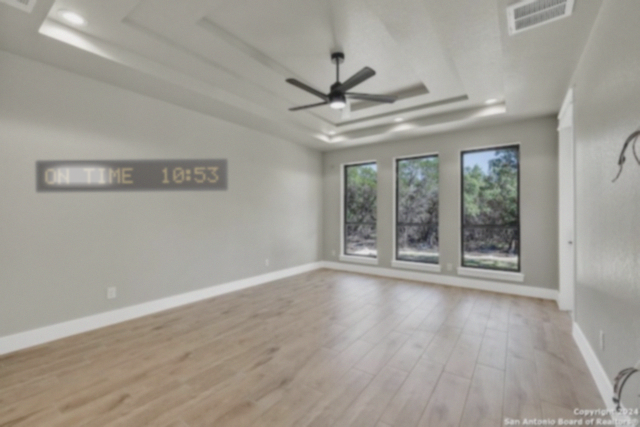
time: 10:53
